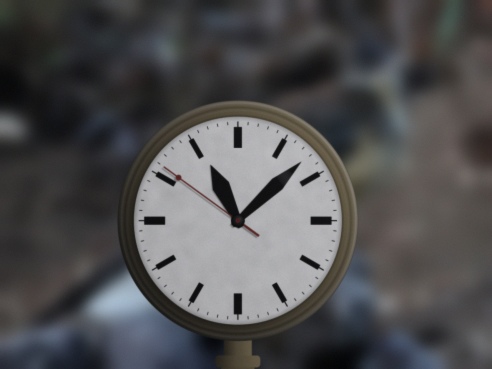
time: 11:07:51
